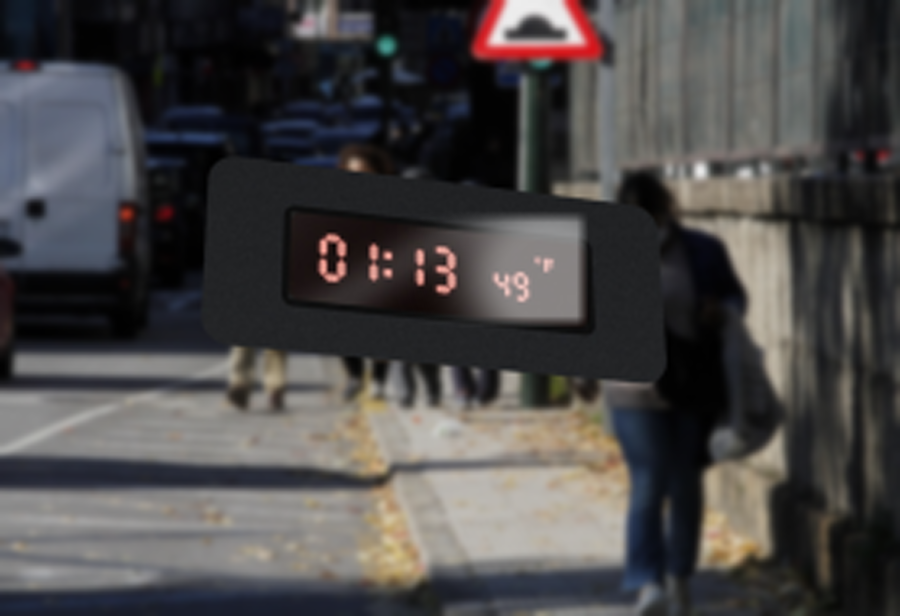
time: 1:13
